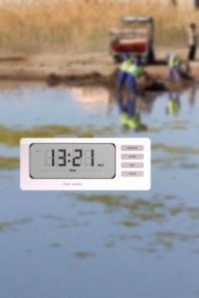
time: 13:21
